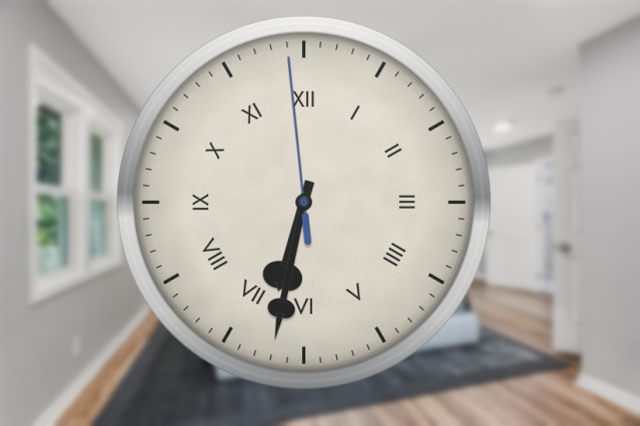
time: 6:31:59
